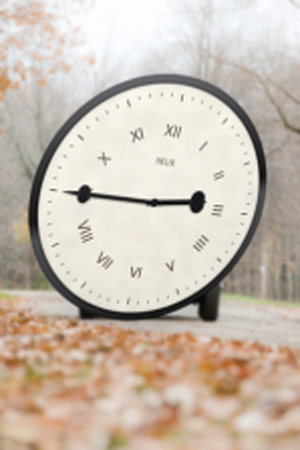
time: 2:45
